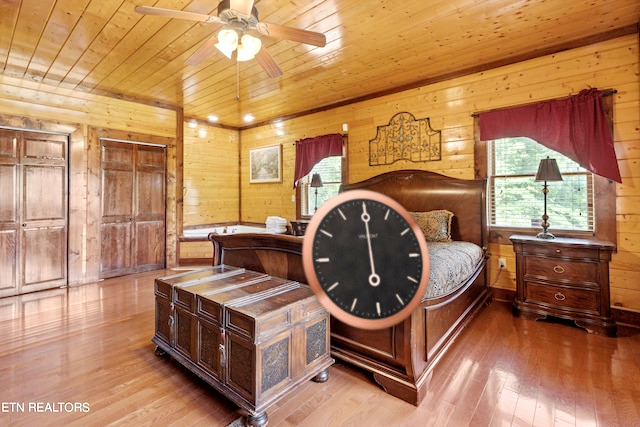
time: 6:00
